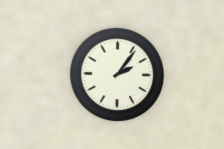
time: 2:06
